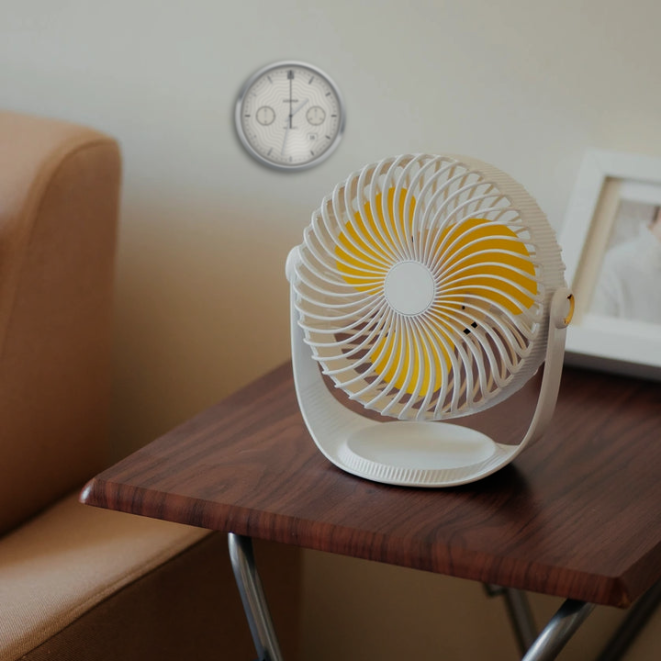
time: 1:32
